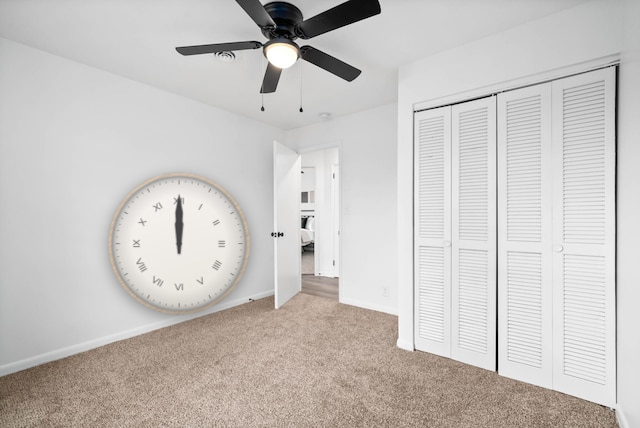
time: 12:00
